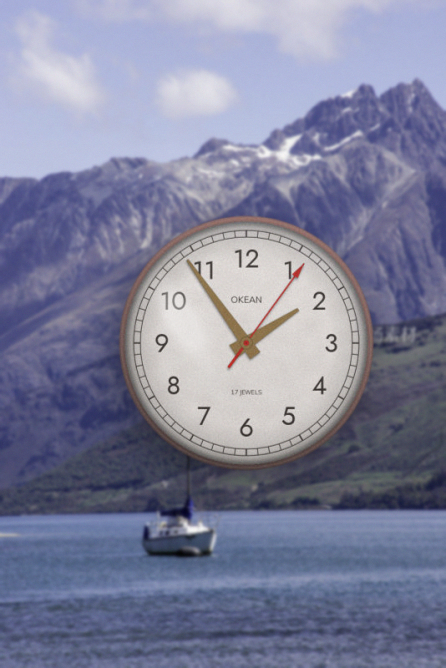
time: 1:54:06
